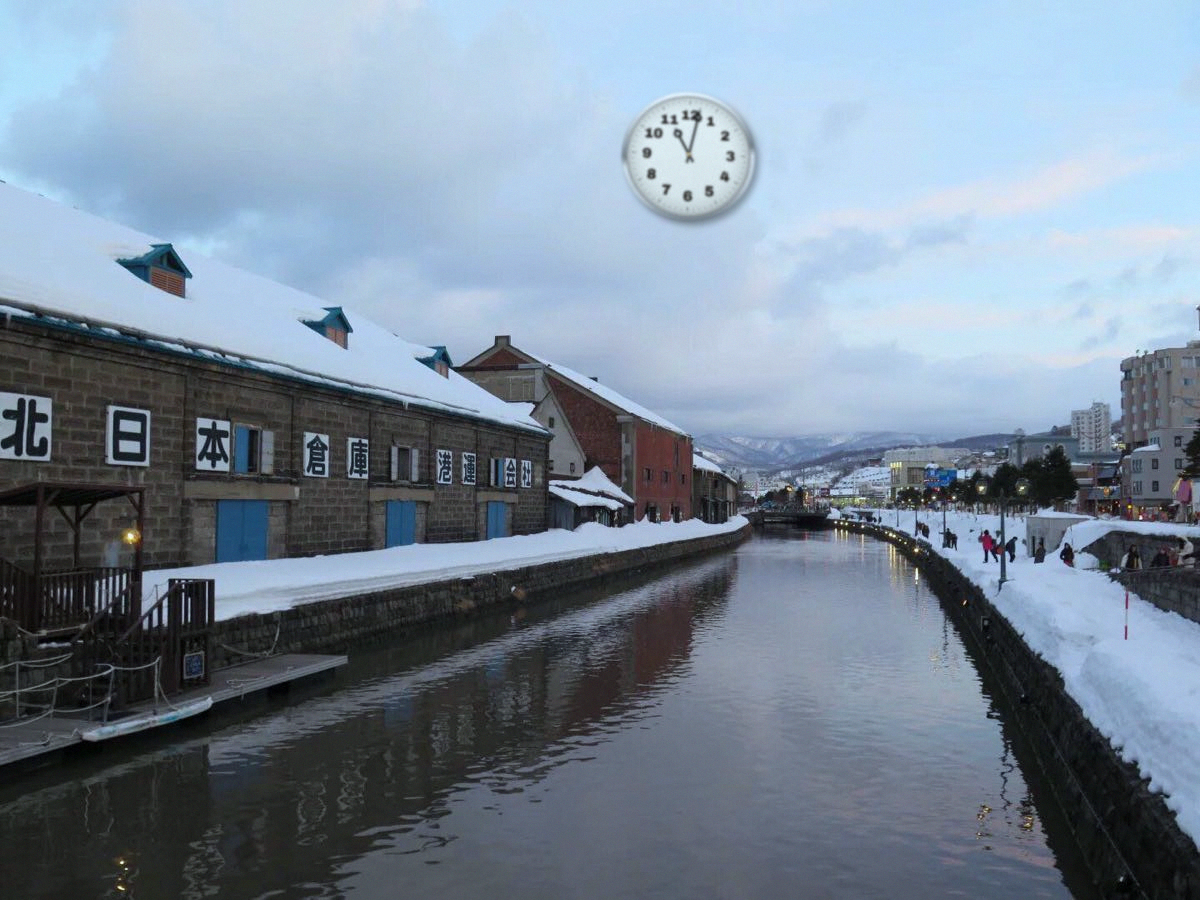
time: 11:02
